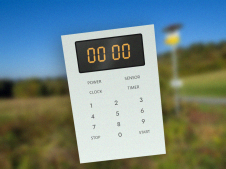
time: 0:00
